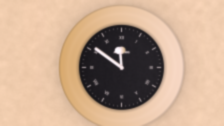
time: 11:51
